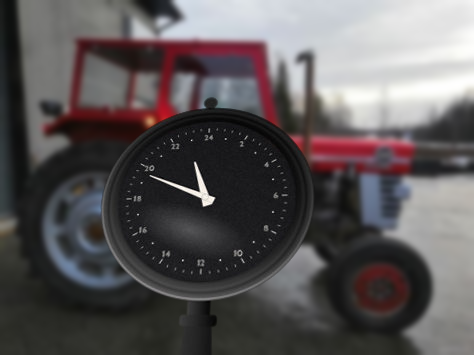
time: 22:49
